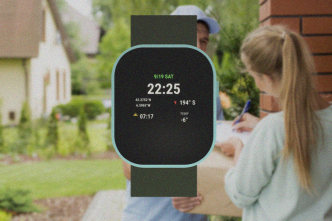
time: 22:25
